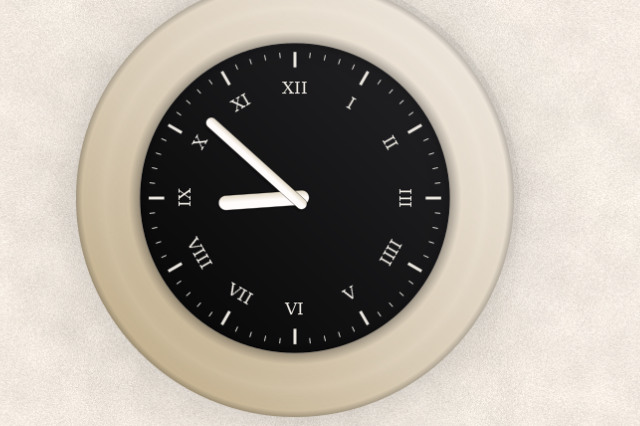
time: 8:52
